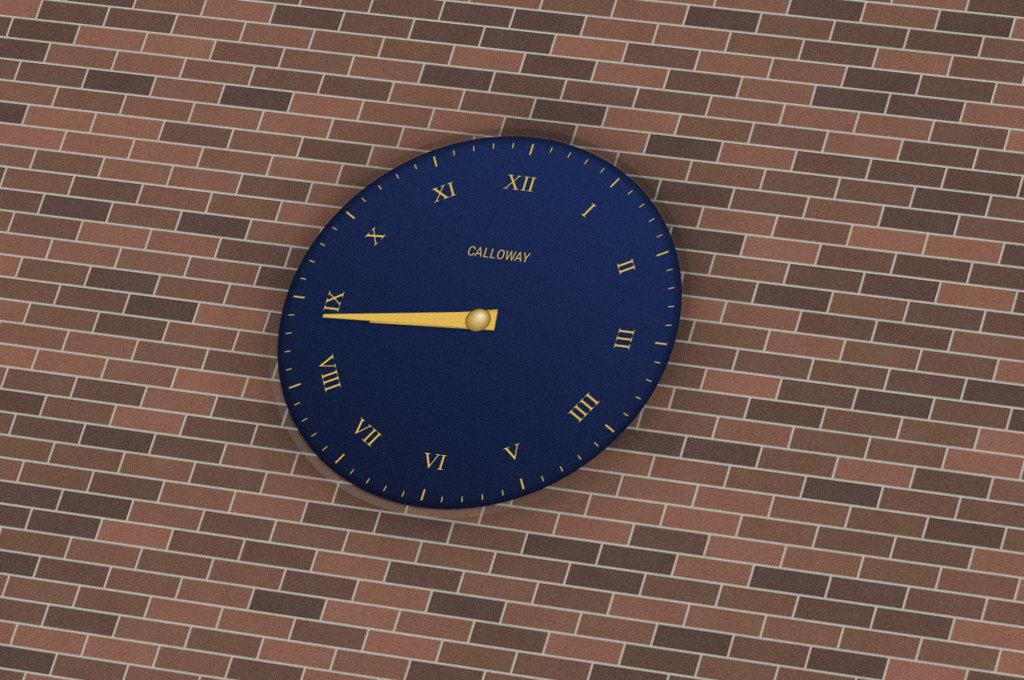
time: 8:44
